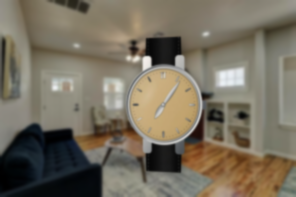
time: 7:06
